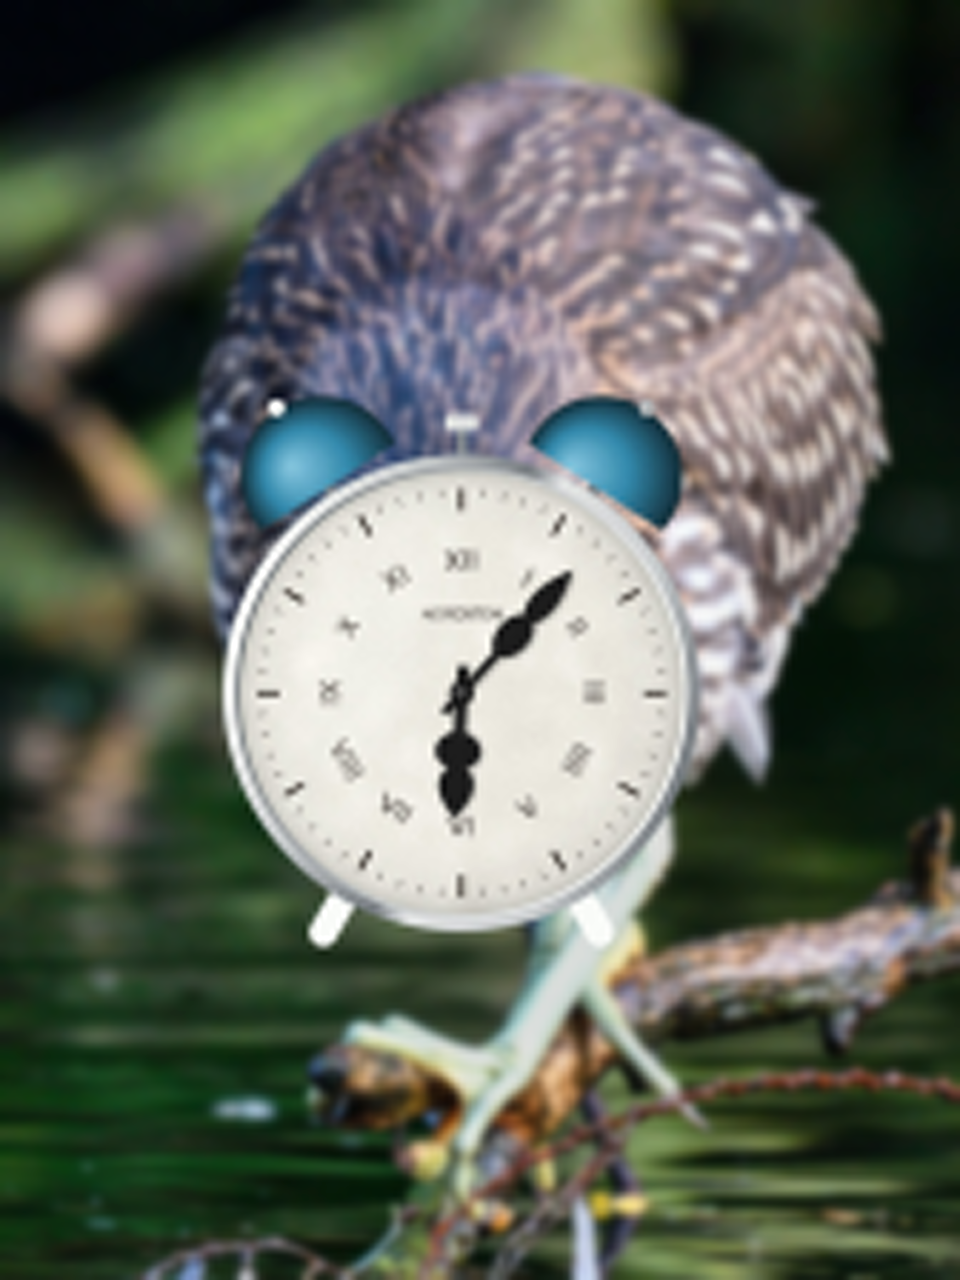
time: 6:07
